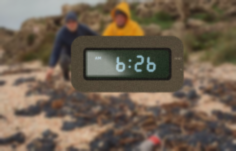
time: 6:26
